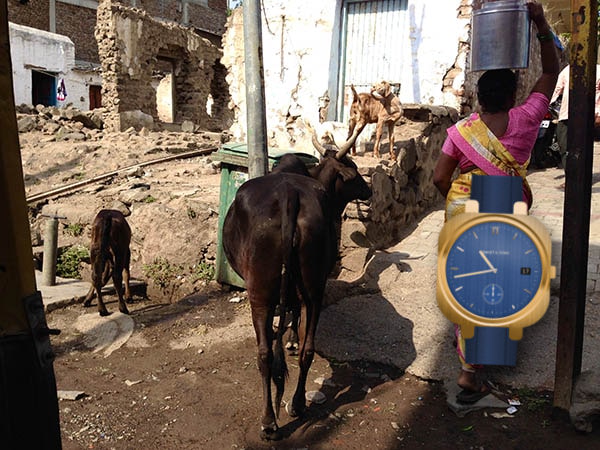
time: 10:43
